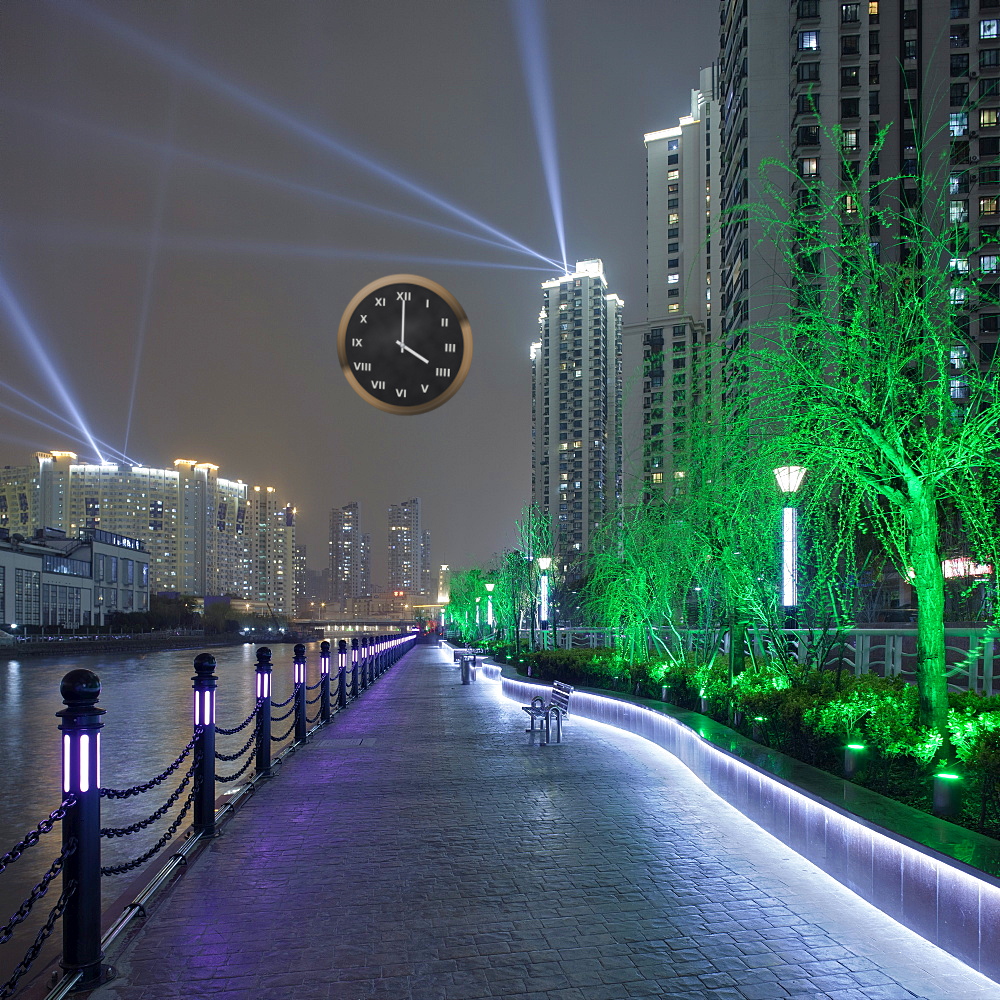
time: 4:00
